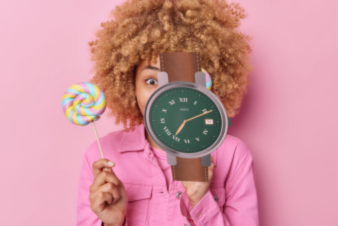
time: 7:11
